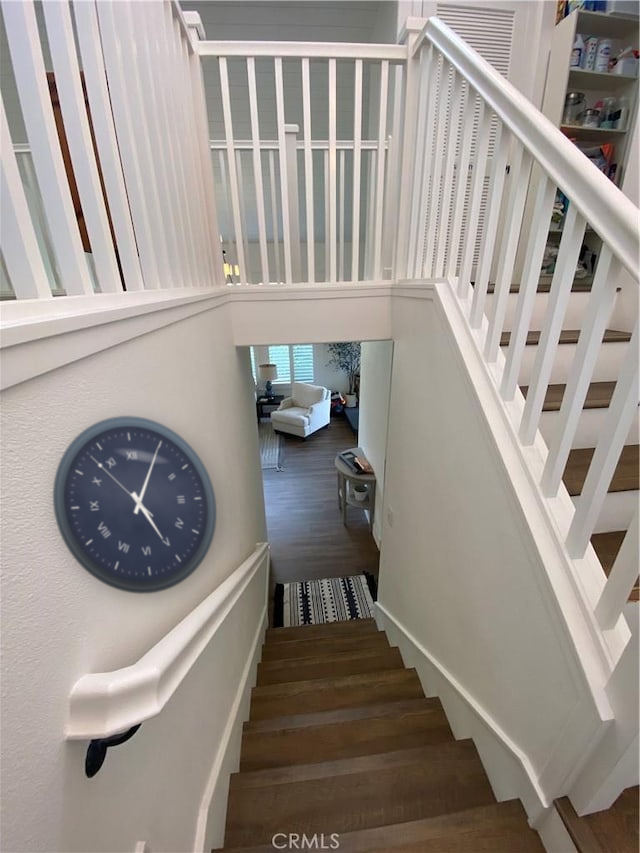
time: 5:04:53
